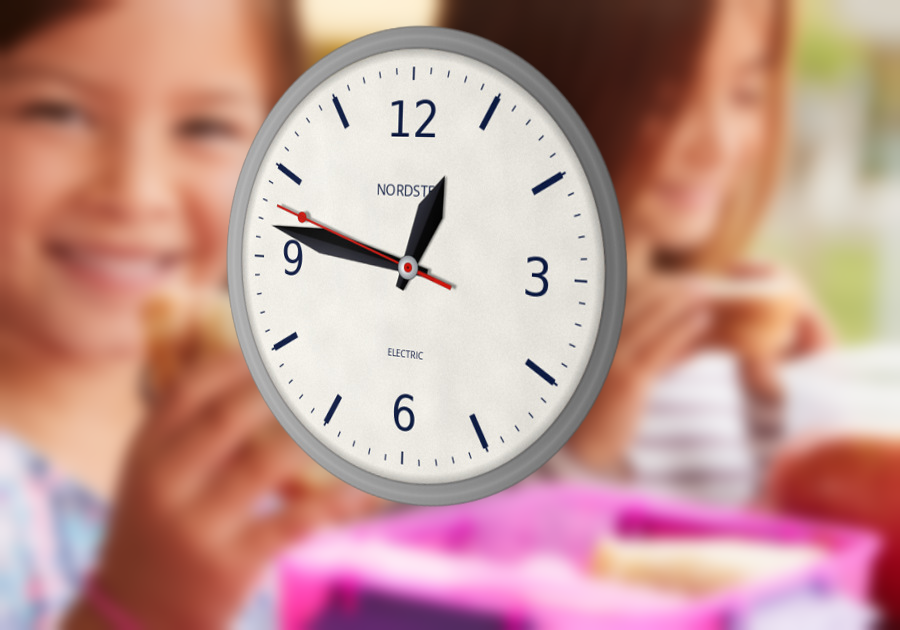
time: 12:46:48
